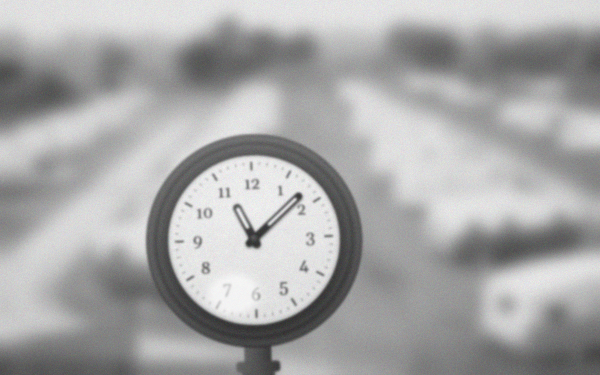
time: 11:08
